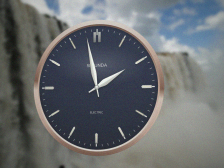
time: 1:58
